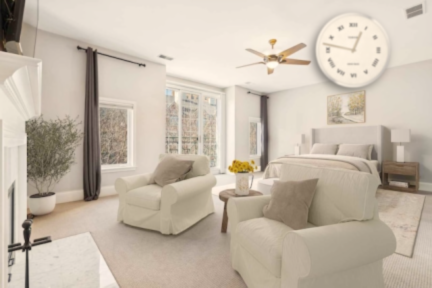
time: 12:47
